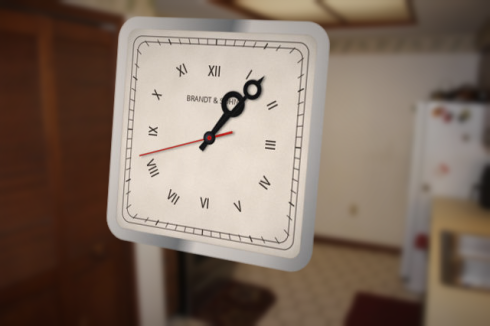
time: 1:06:42
